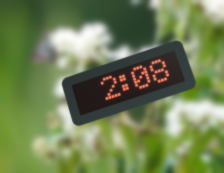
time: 2:08
